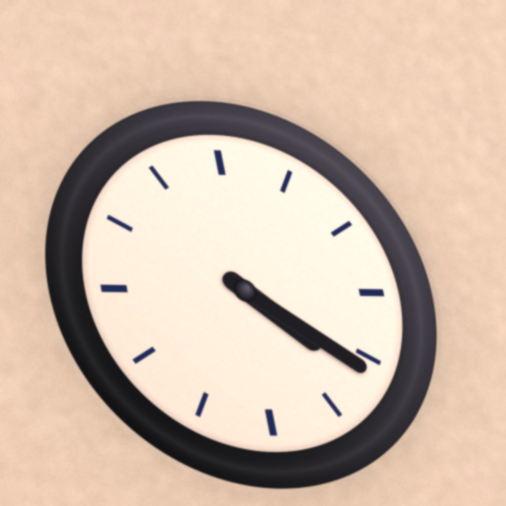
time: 4:21
